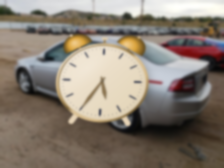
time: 5:35
